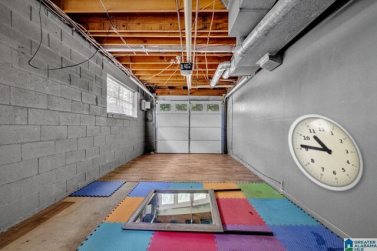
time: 10:46
